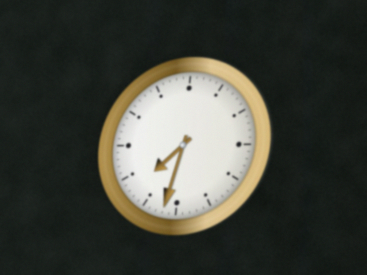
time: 7:32
